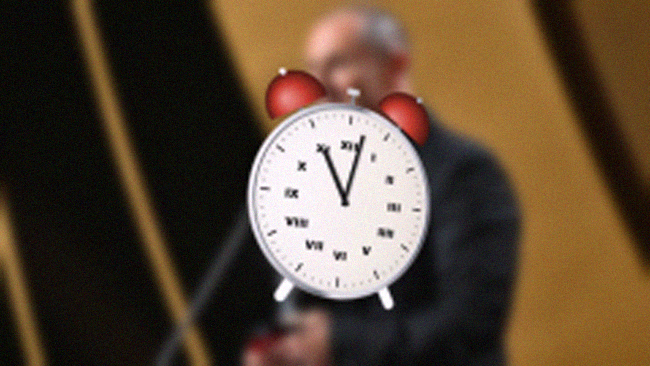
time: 11:02
